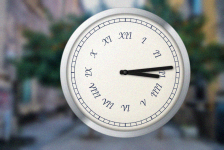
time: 3:14
